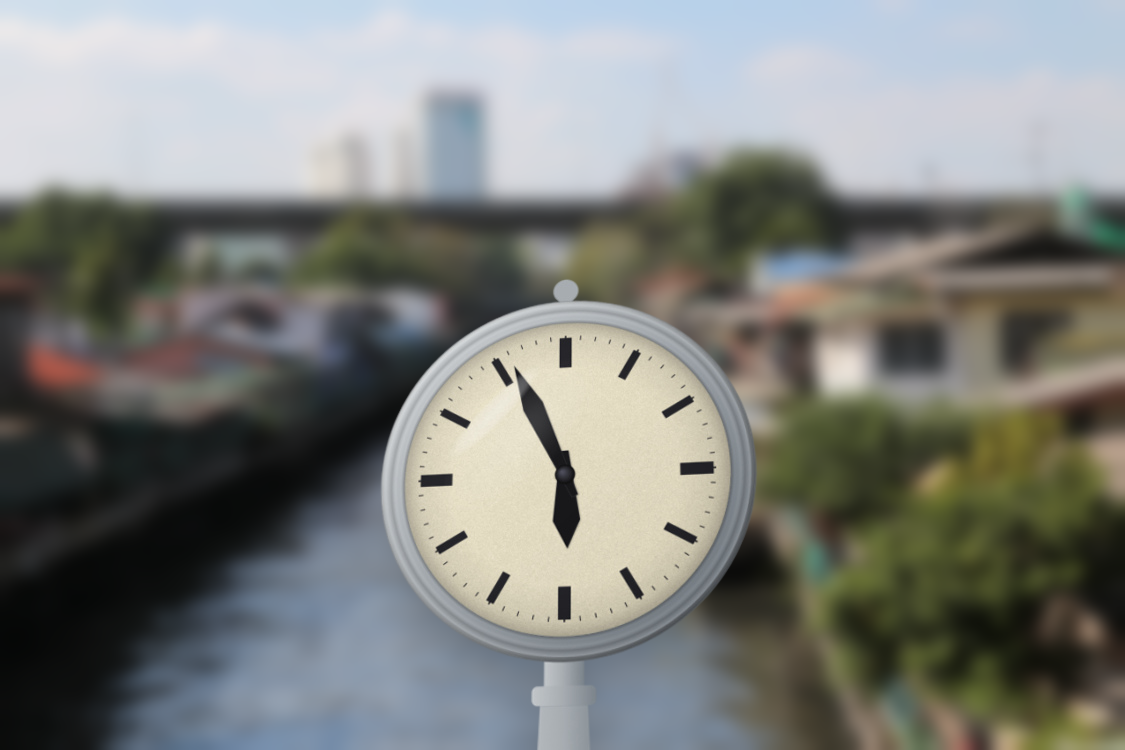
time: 5:56
